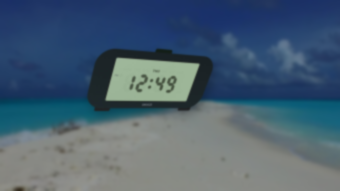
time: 12:49
